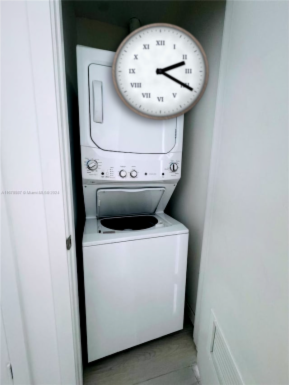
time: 2:20
